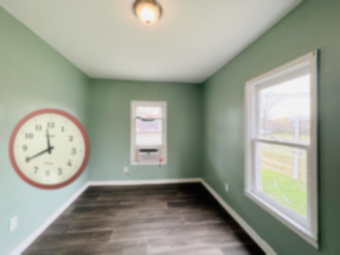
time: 11:40
